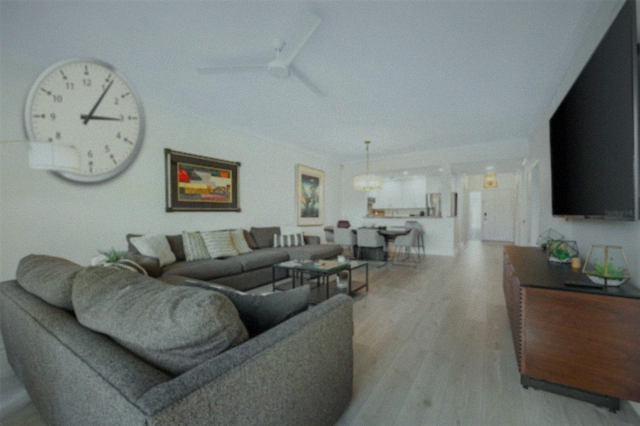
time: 3:06
